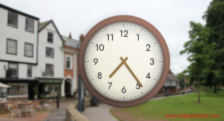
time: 7:24
